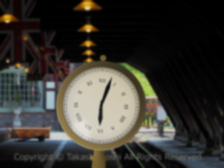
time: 6:03
